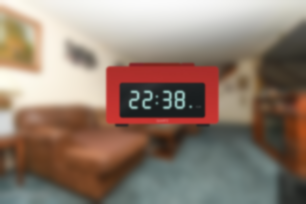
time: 22:38
